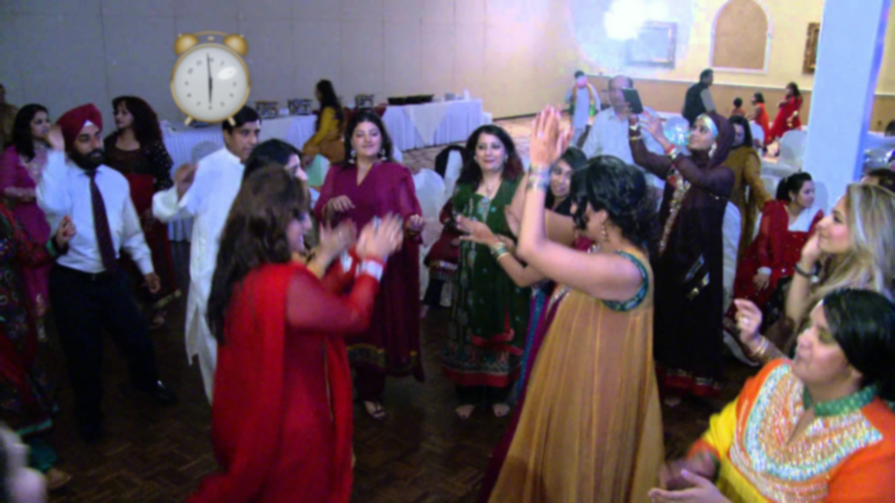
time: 5:59
